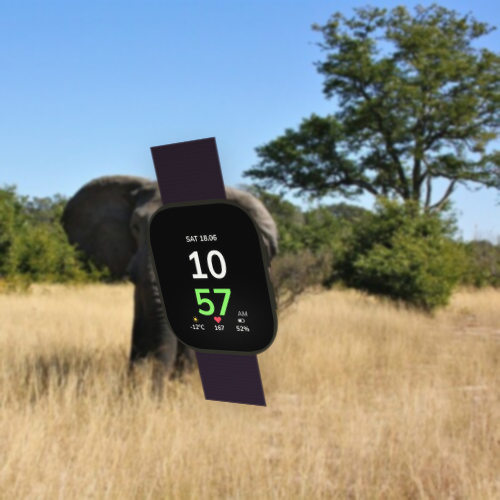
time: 10:57
